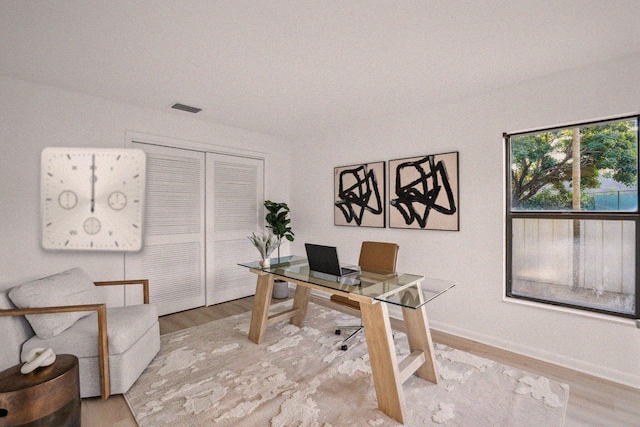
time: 12:00
